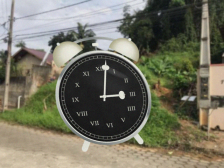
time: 3:02
